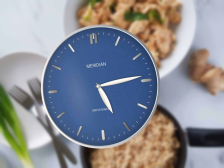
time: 5:14
